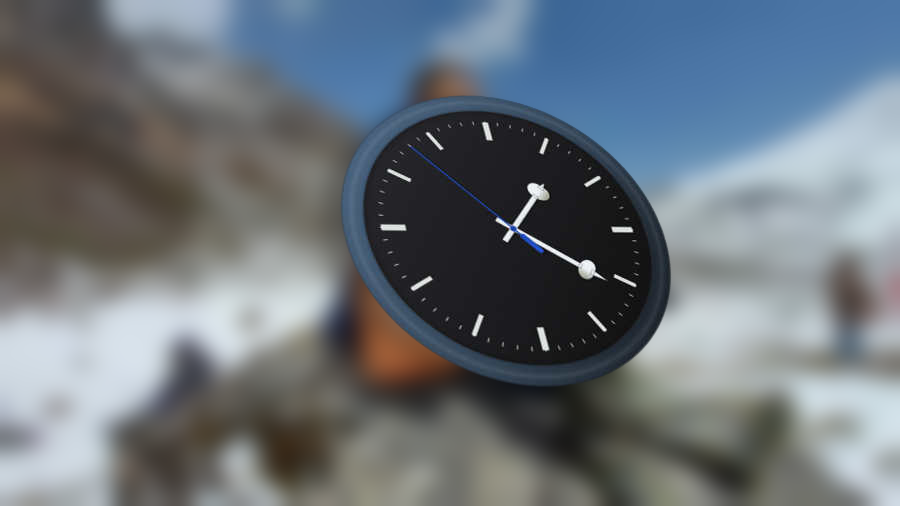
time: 1:20:53
